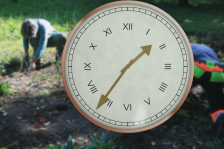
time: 1:36
